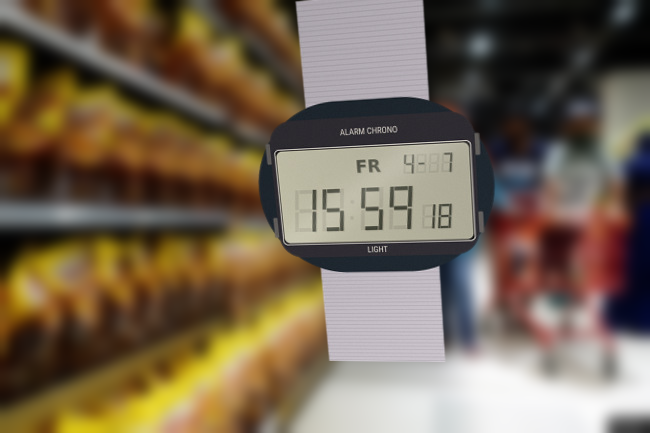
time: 15:59:18
